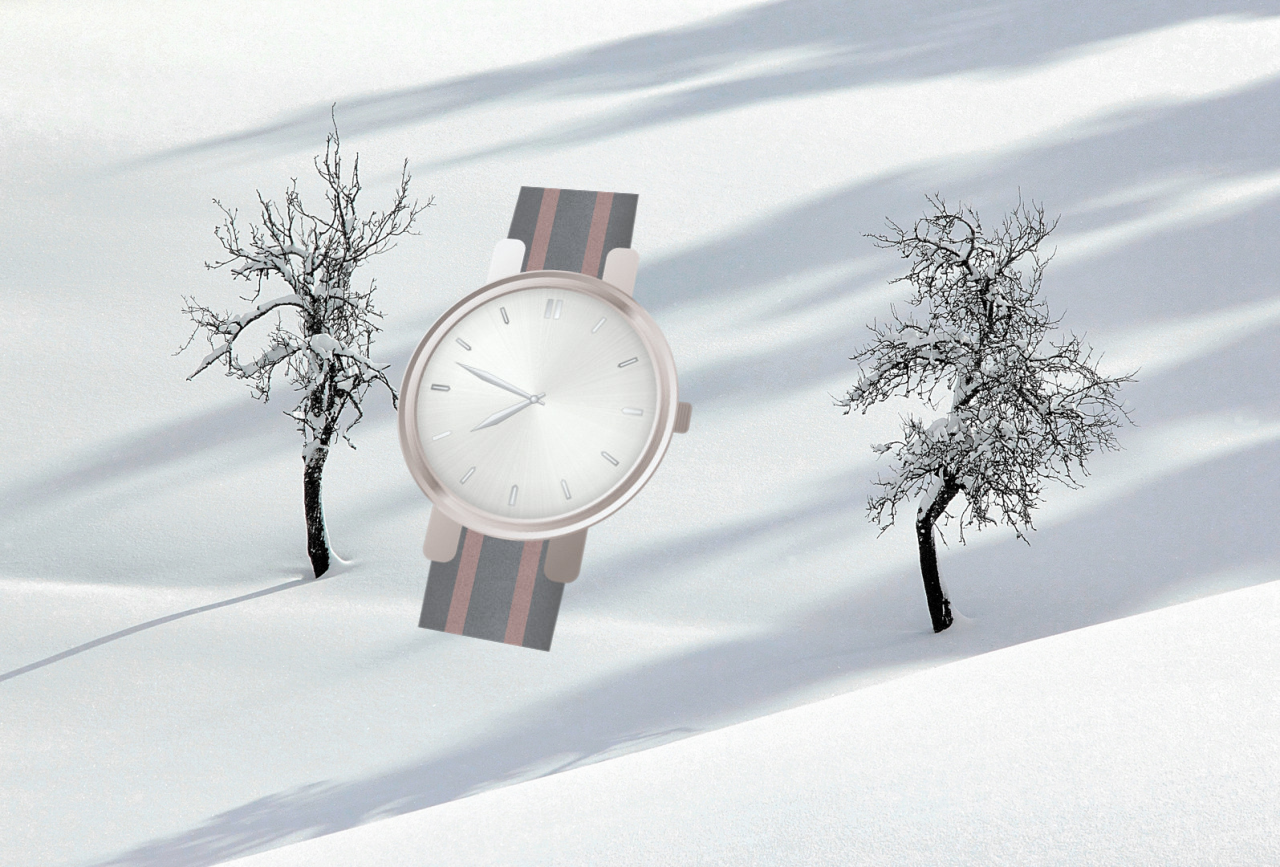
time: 7:48
